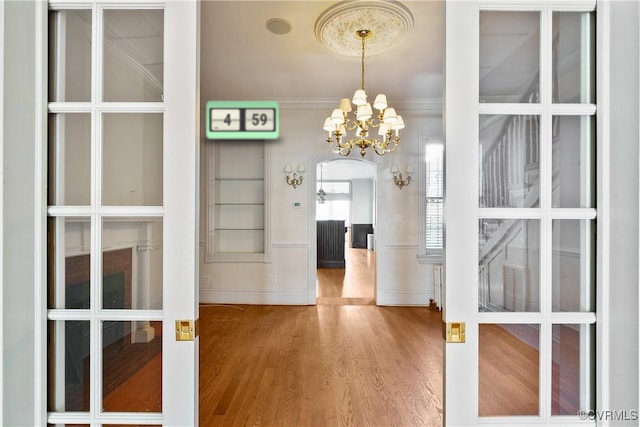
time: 4:59
